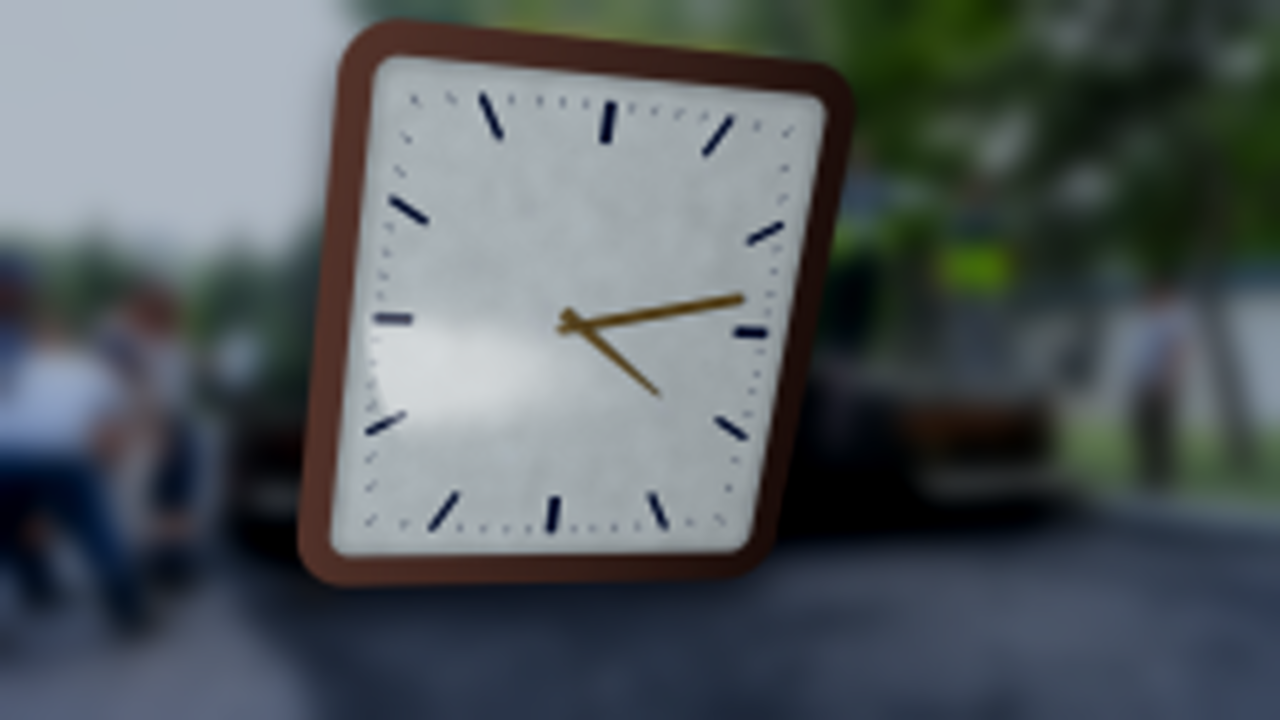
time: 4:13
